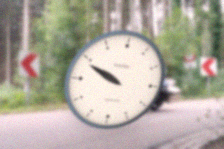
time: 9:49
